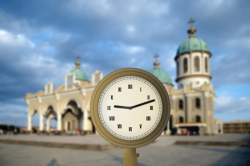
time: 9:12
